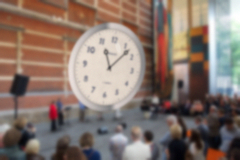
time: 11:07
